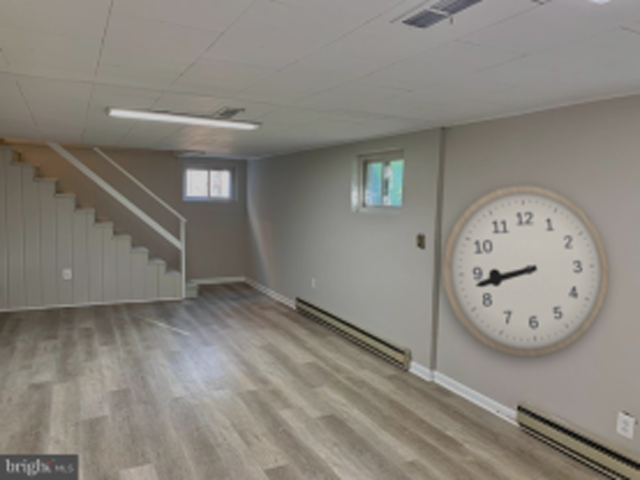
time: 8:43
